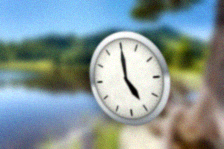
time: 5:00
